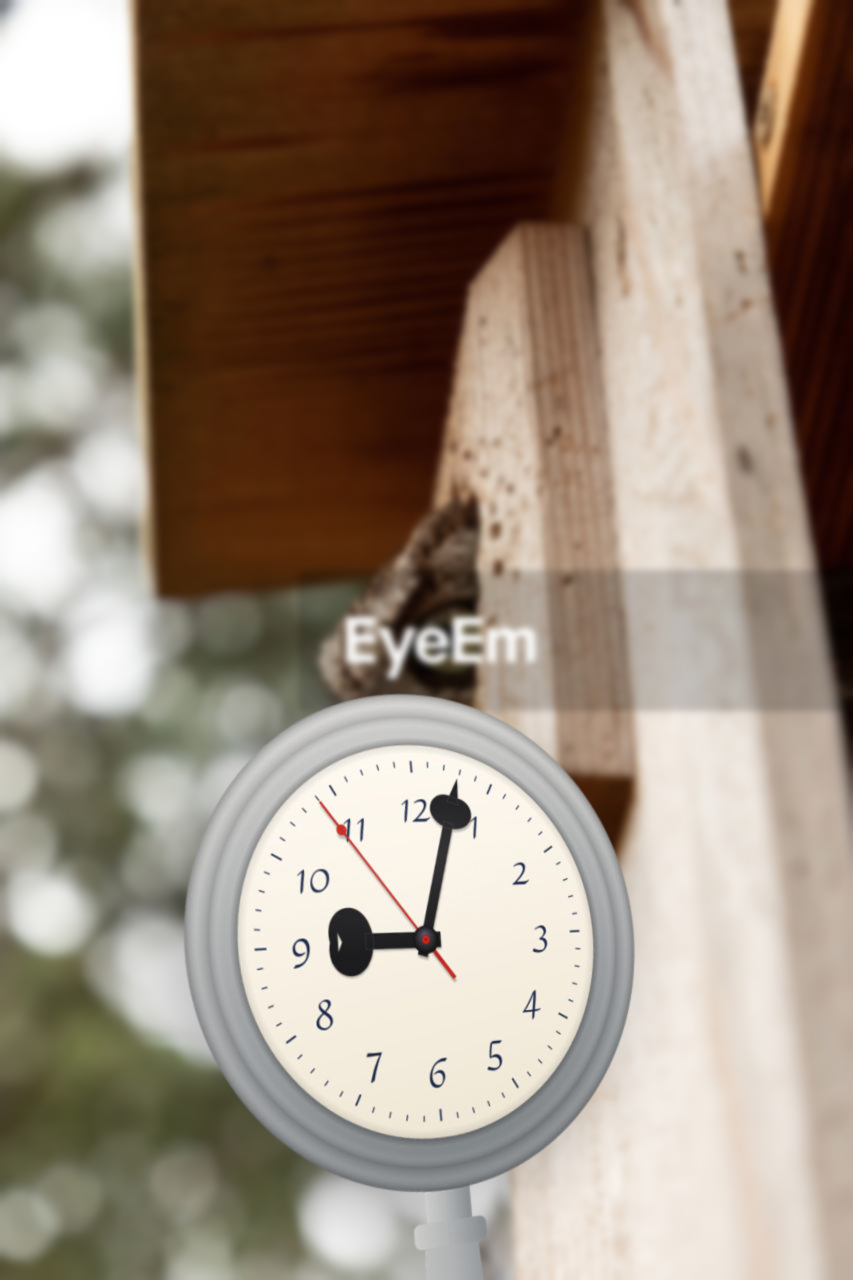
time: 9:02:54
